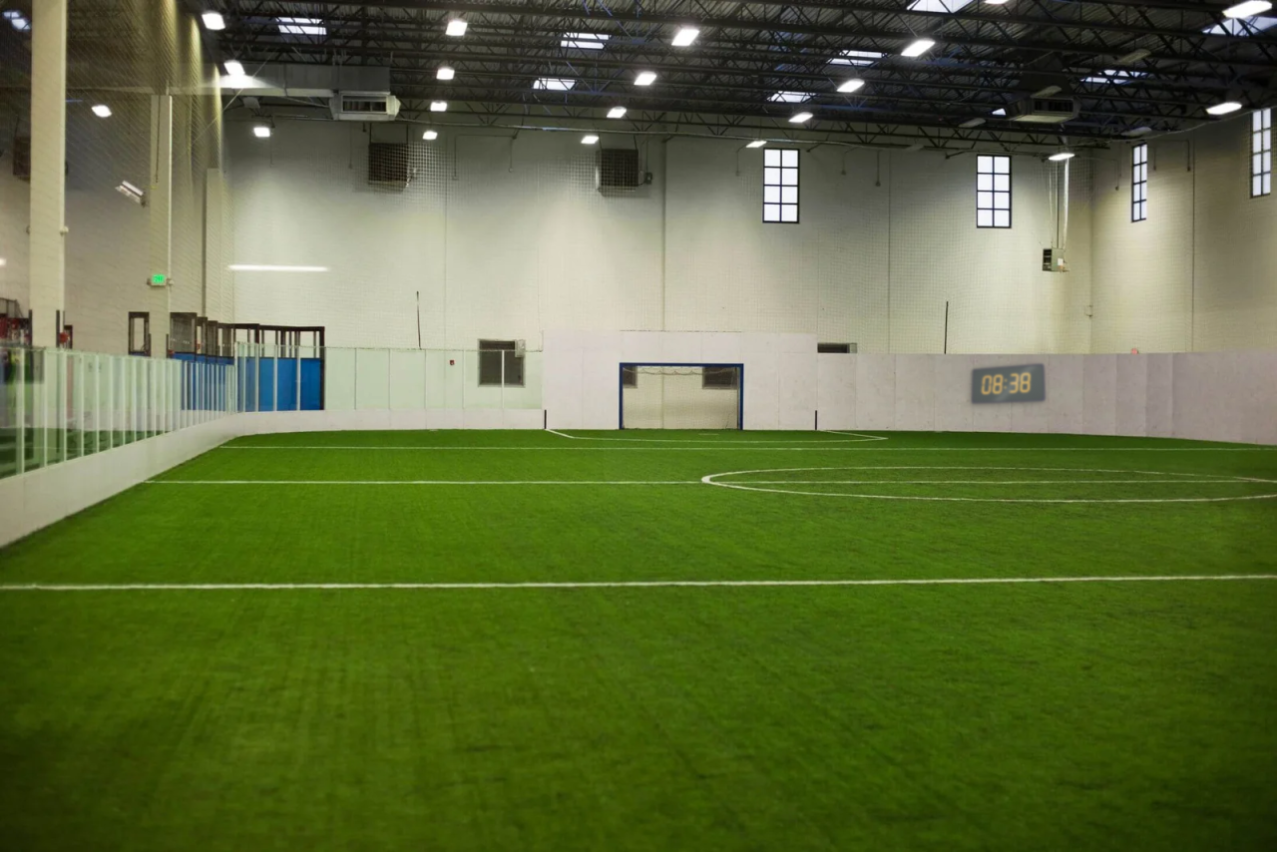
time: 8:38
